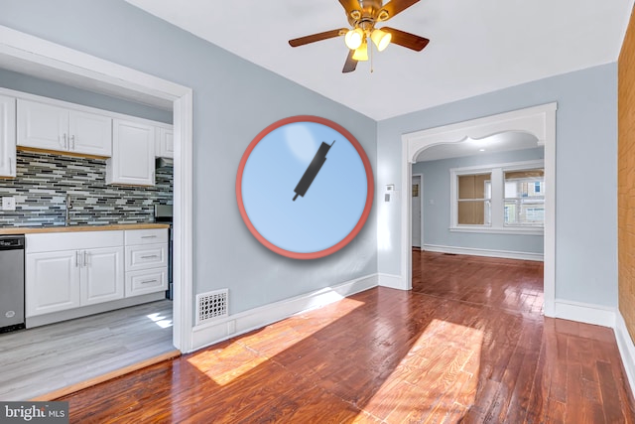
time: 1:05:06
